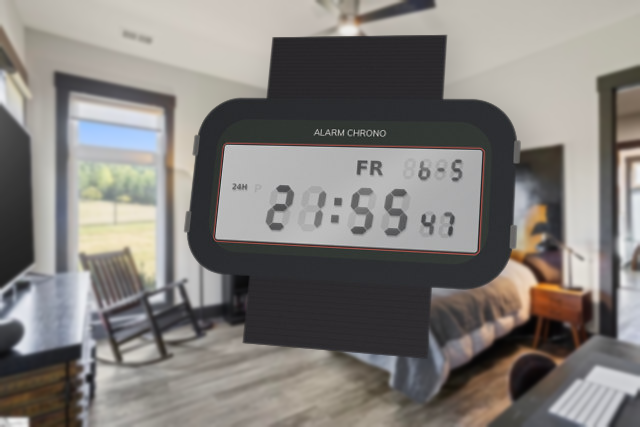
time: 21:55:47
